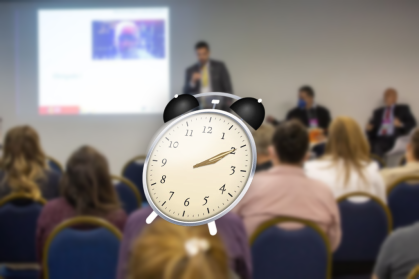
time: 2:10
